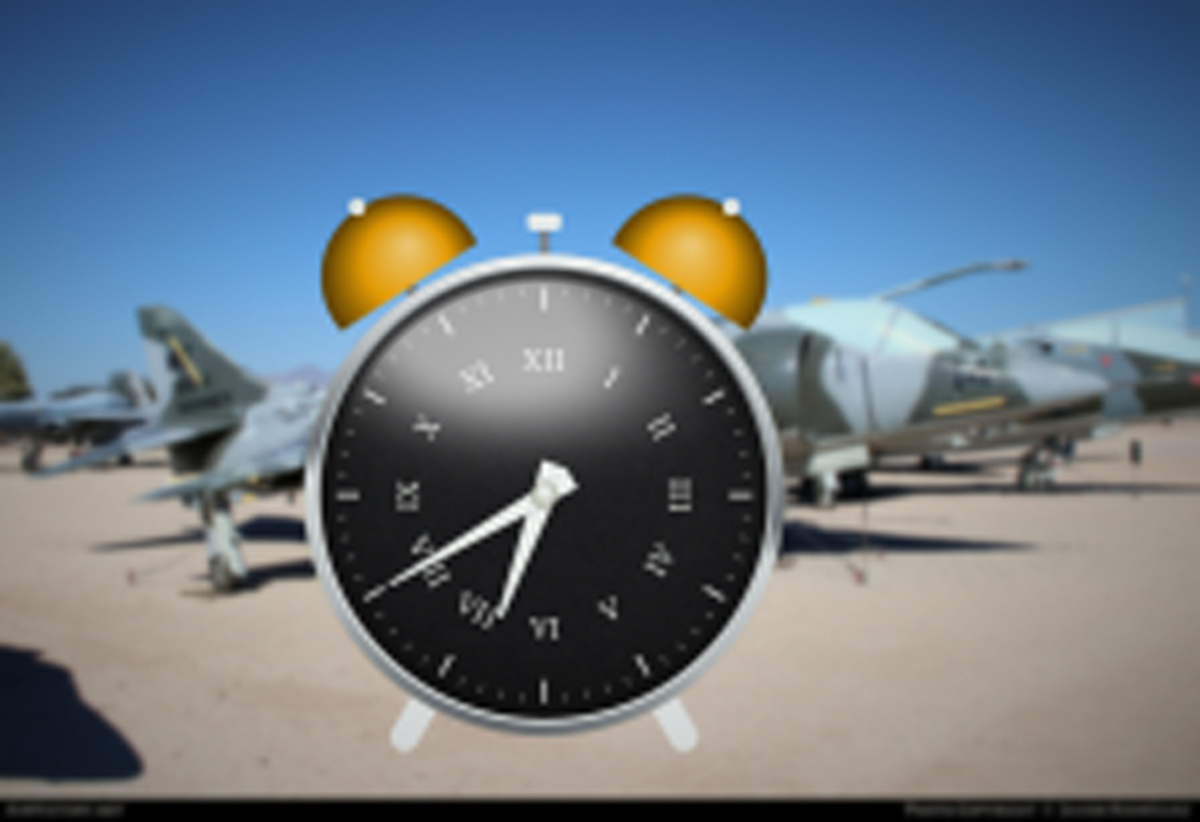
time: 6:40
